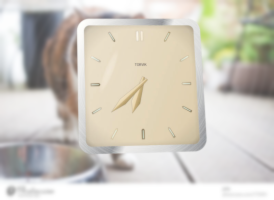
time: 6:38
